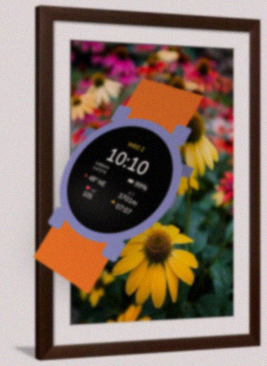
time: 10:10
